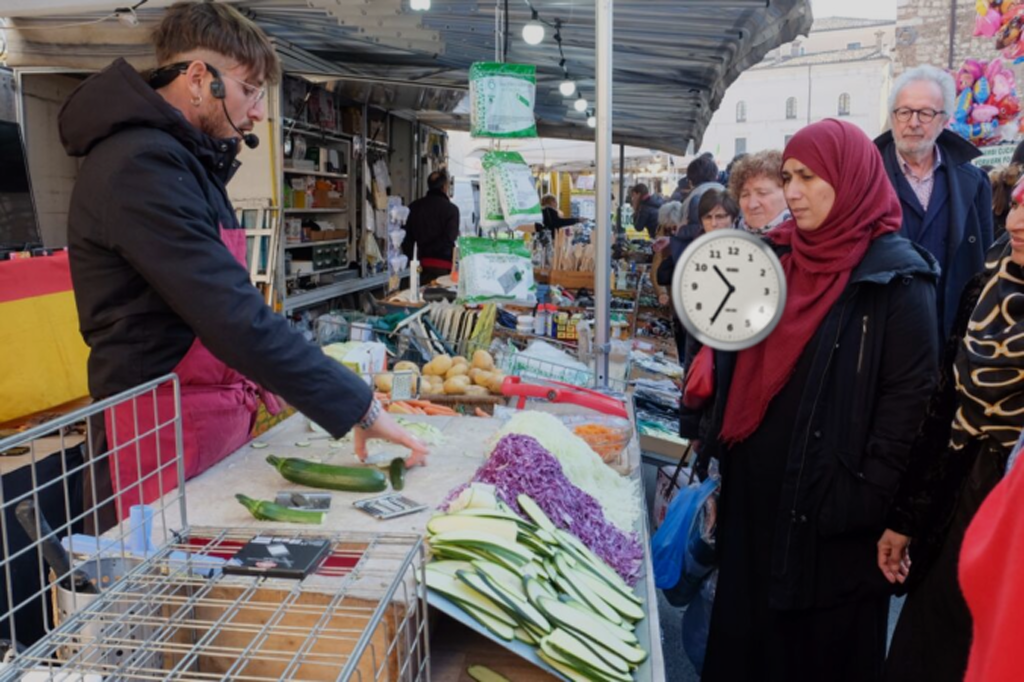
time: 10:35
